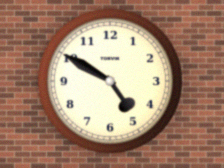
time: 4:50
